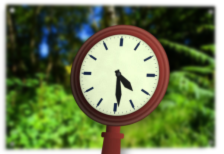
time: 4:29
